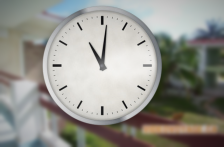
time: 11:01
